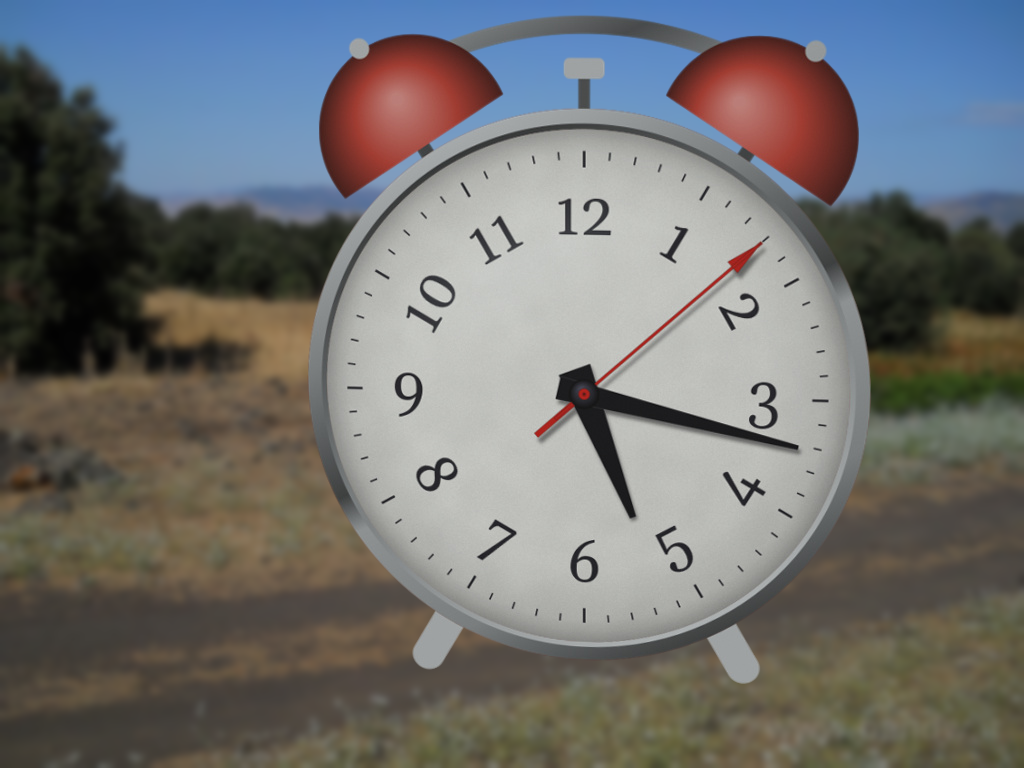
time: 5:17:08
